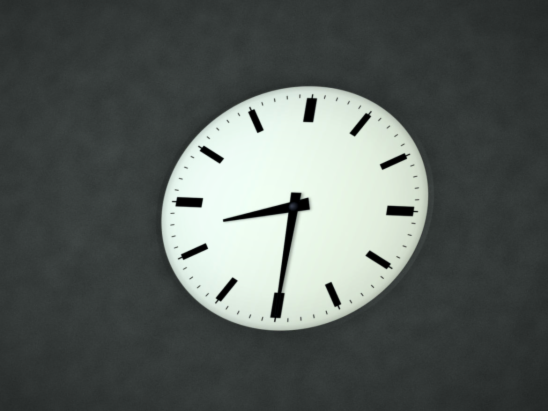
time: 8:30
